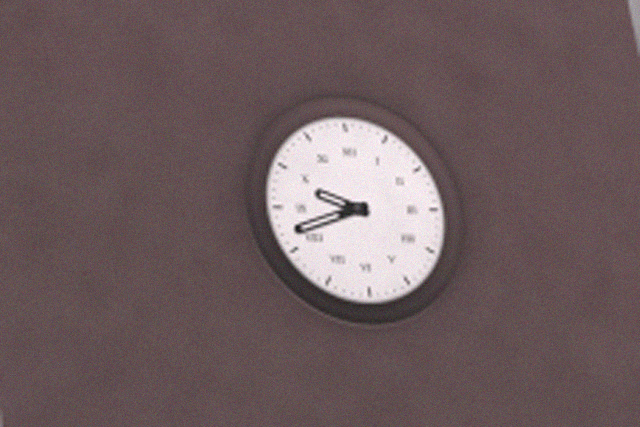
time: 9:42
